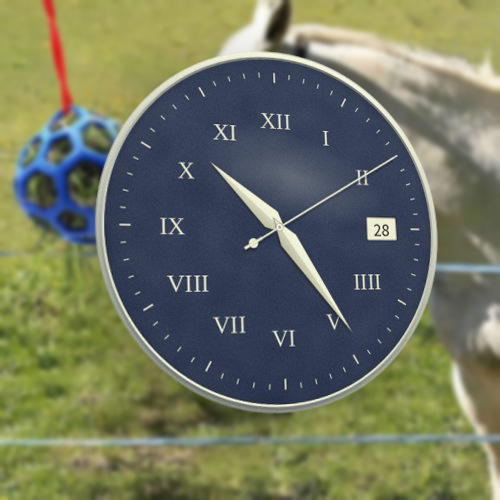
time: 10:24:10
